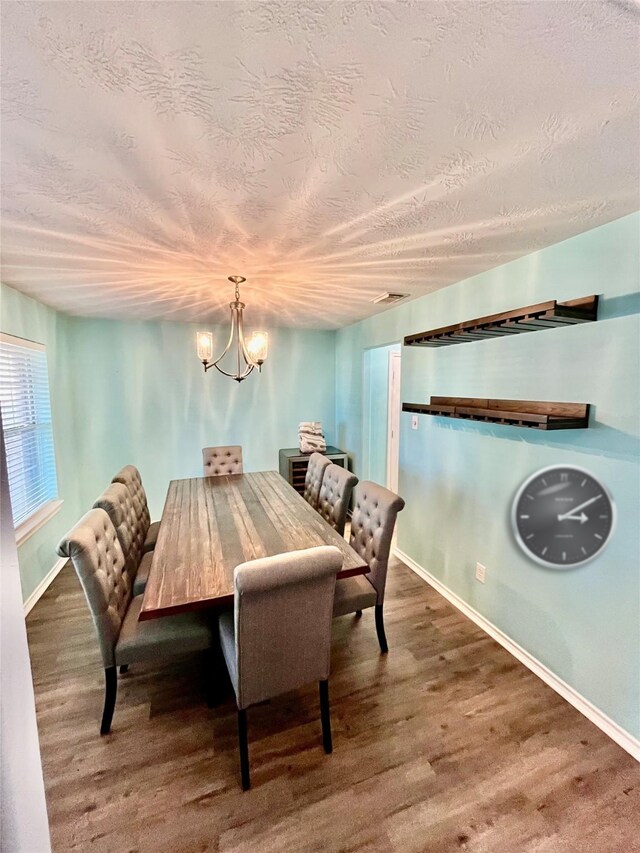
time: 3:10
